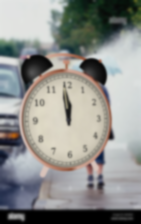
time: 11:59
